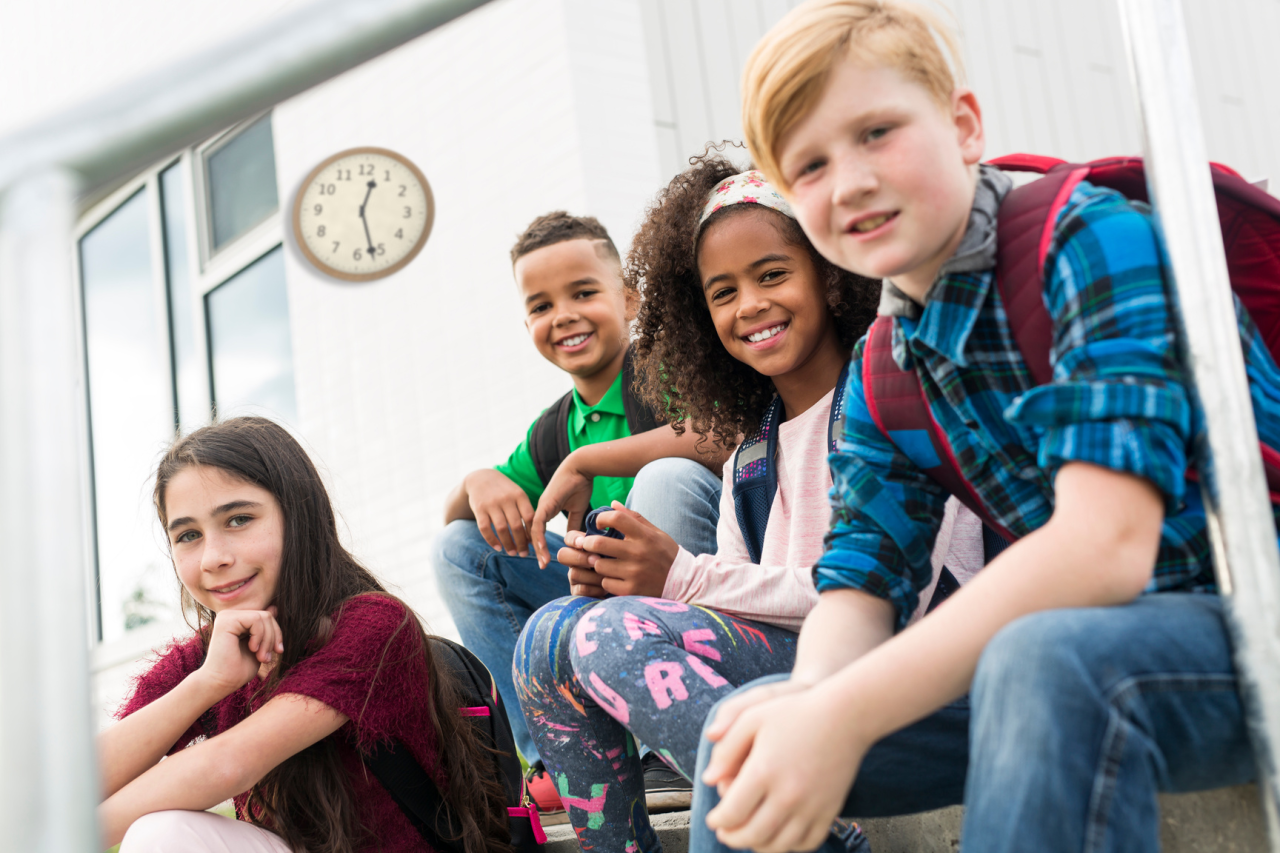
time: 12:27
